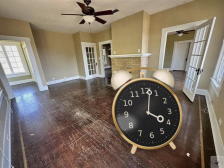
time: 4:02
